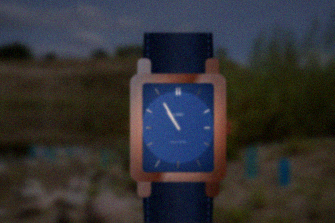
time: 10:55
